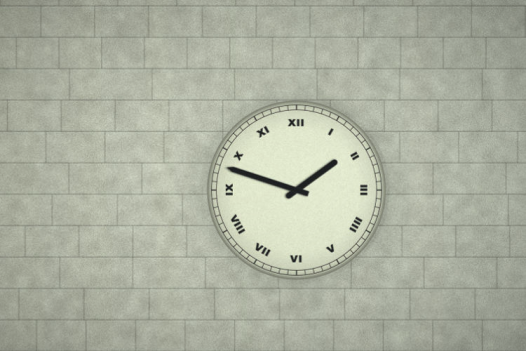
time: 1:48
